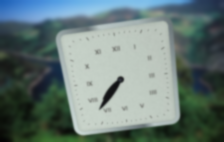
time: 7:37
